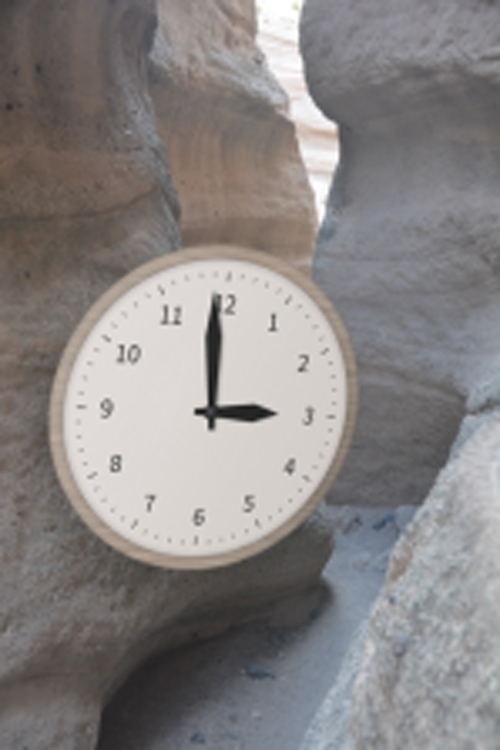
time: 2:59
